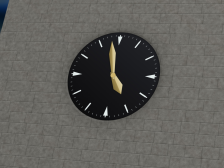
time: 4:58
